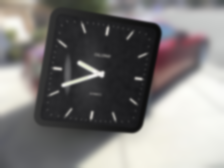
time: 9:41
